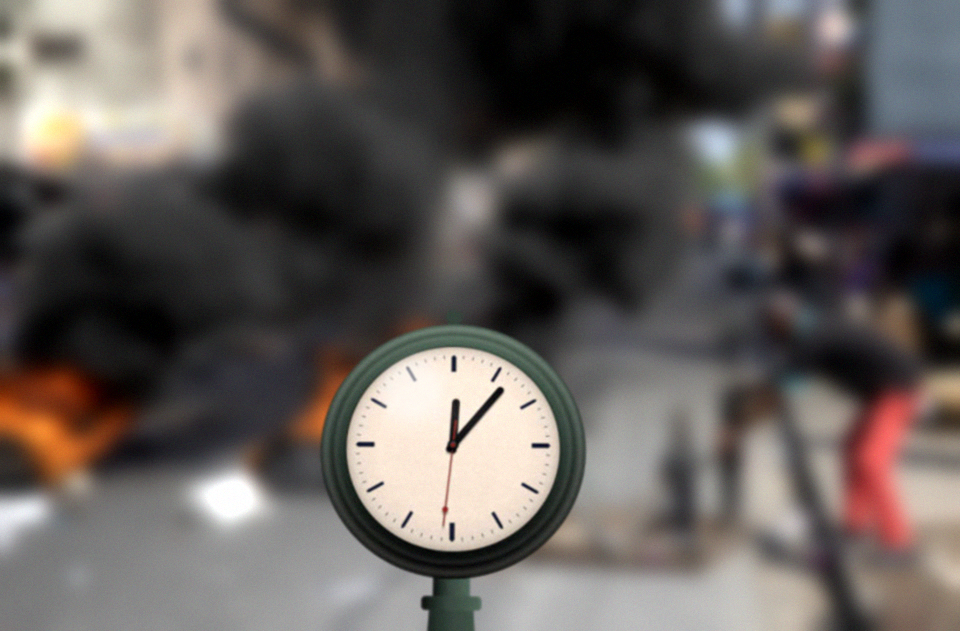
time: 12:06:31
